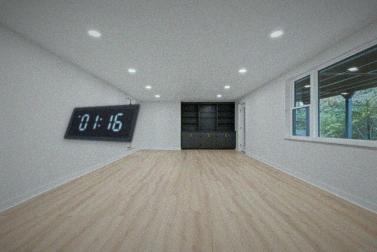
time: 1:16
